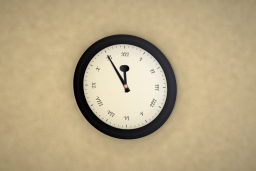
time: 11:55
